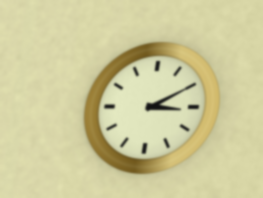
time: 3:10
